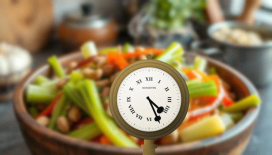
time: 4:26
